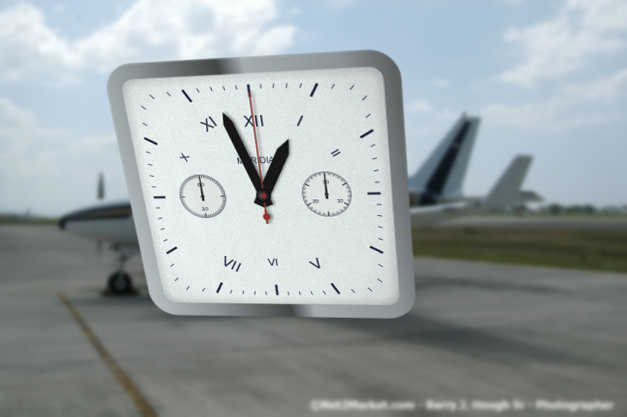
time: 12:57
